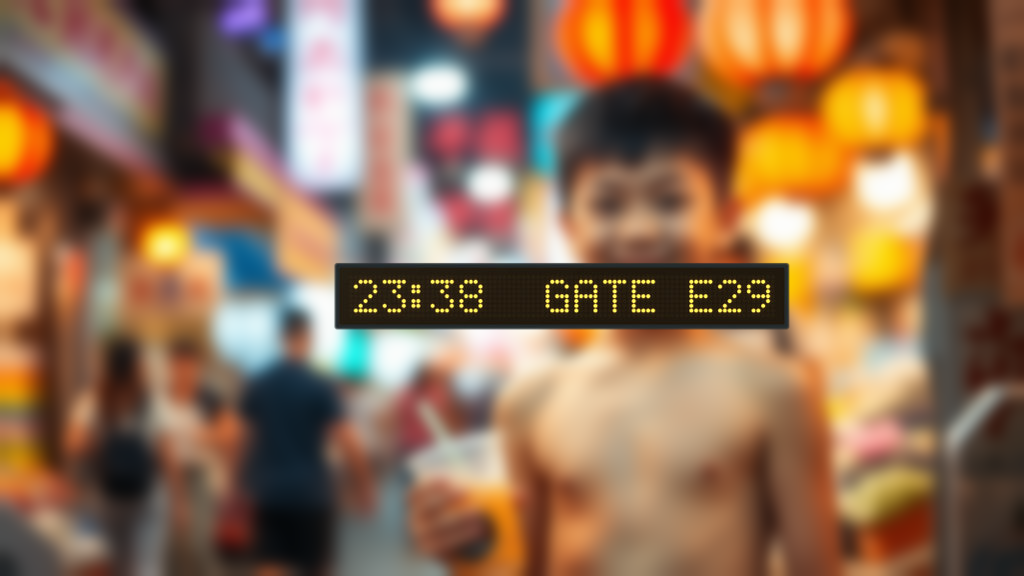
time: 23:38
